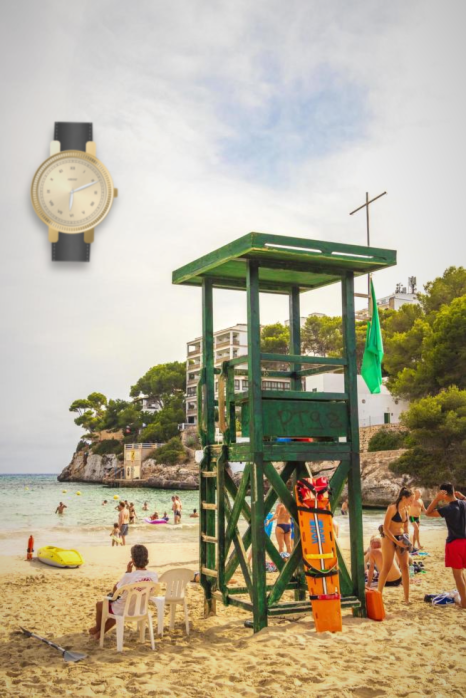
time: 6:11
